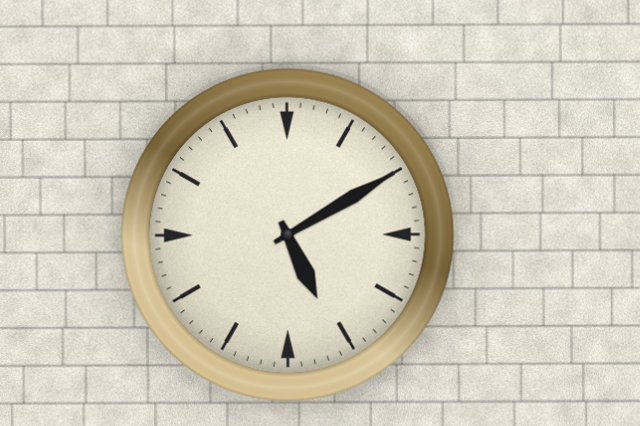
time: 5:10
